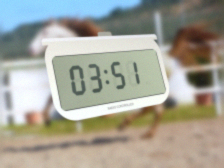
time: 3:51
